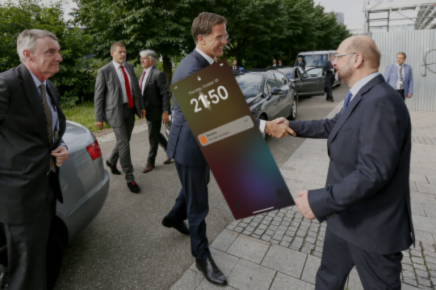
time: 21:50
